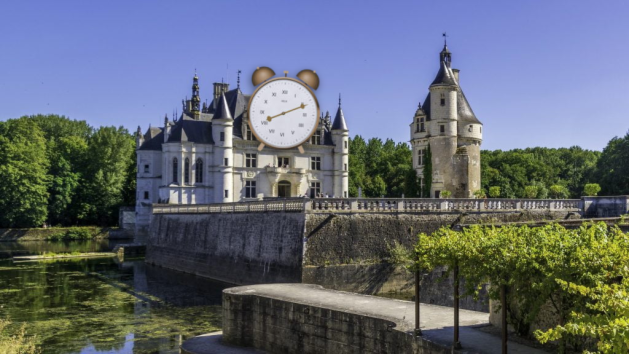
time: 8:11
